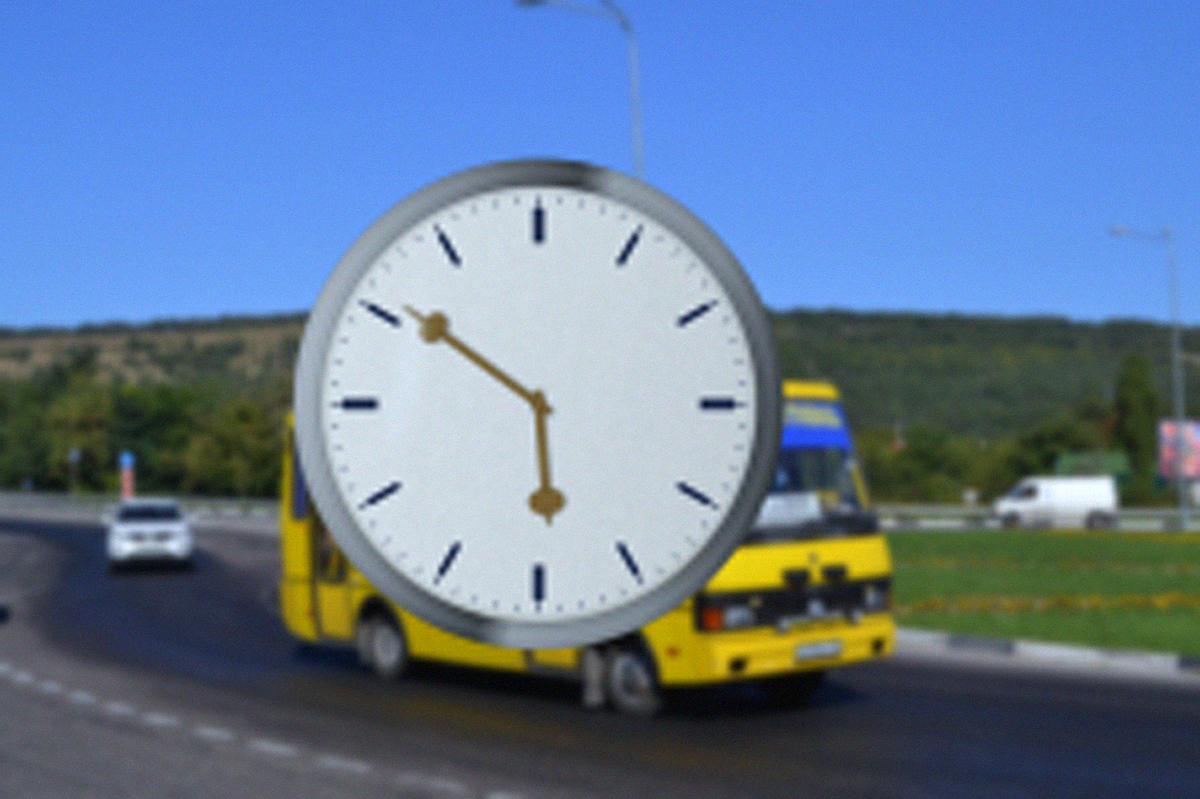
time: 5:51
